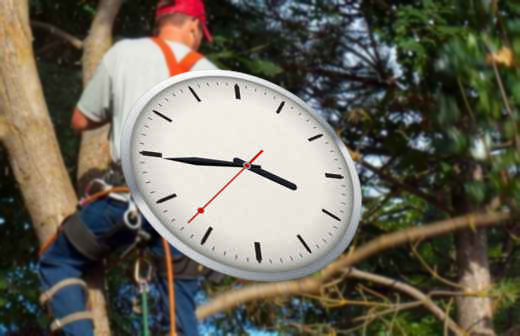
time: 3:44:37
